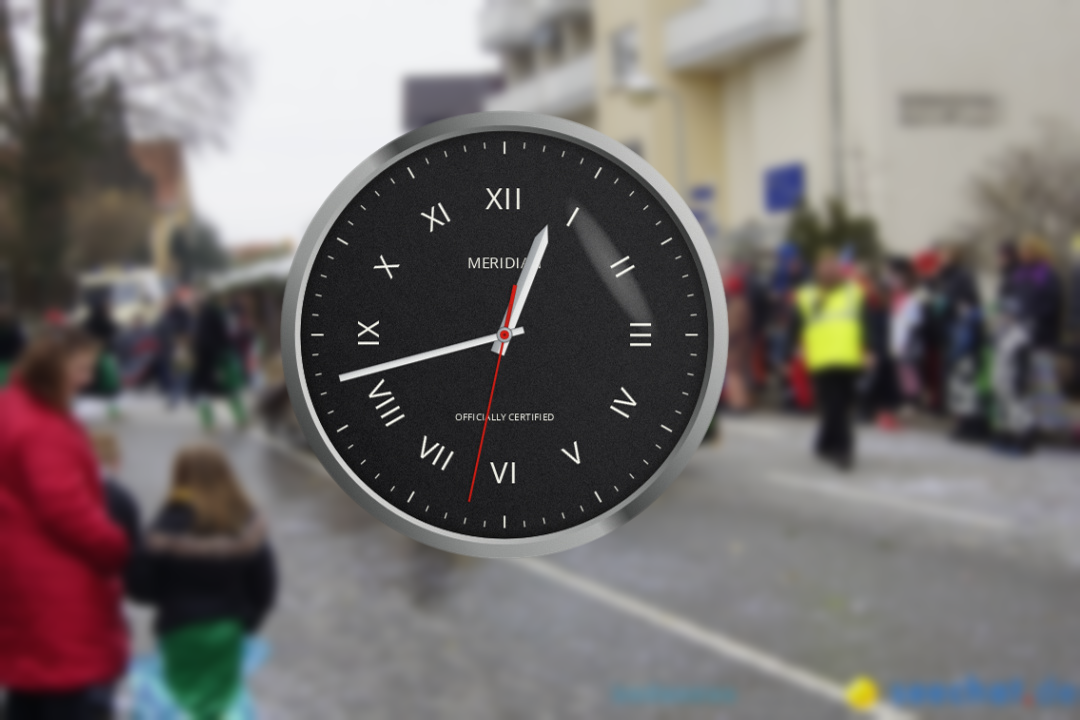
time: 12:42:32
